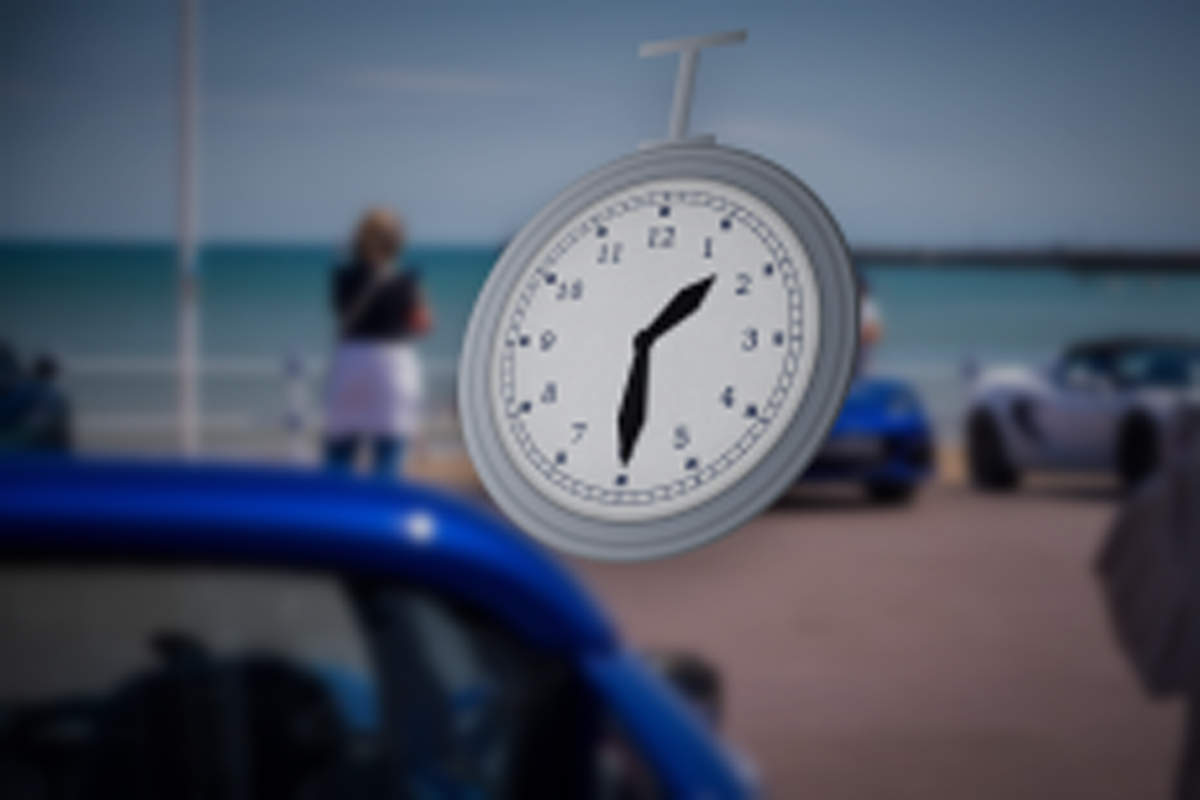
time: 1:30
